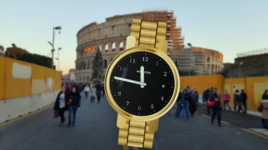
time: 11:46
